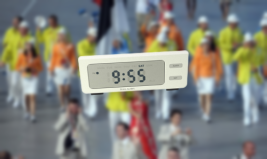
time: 9:55
